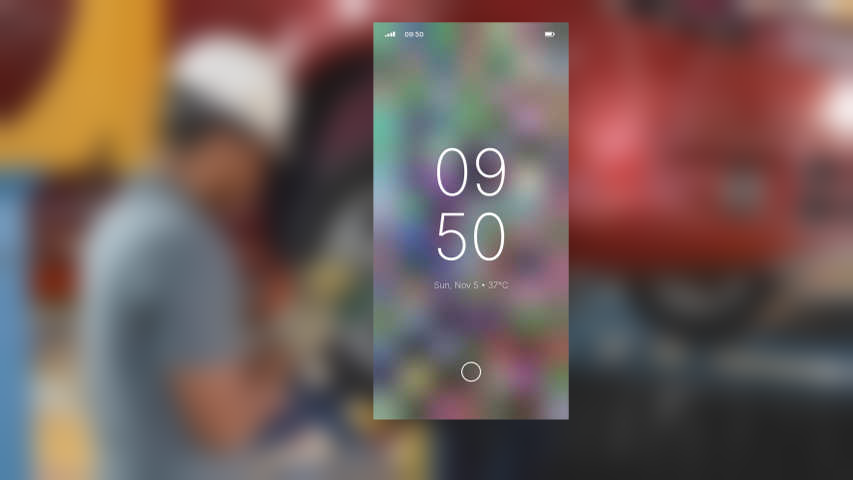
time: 9:50
